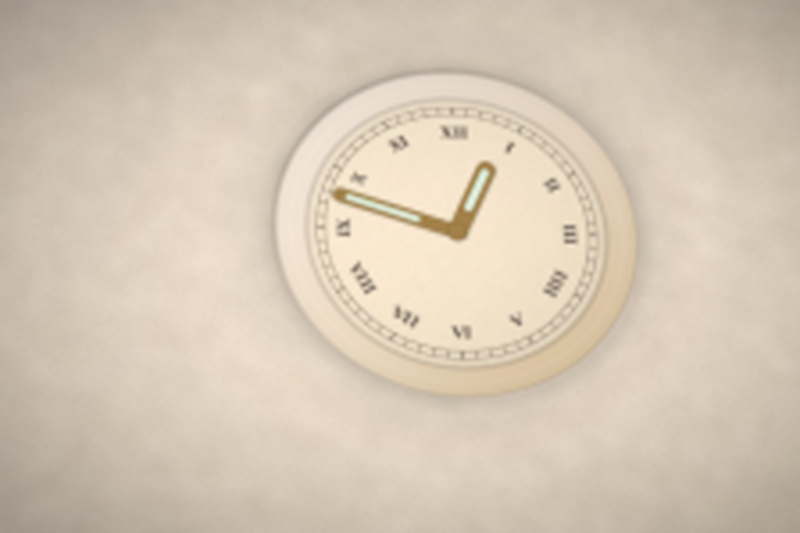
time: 12:48
